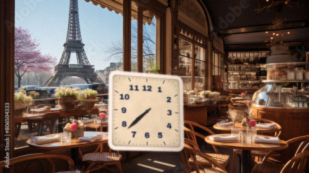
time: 7:38
